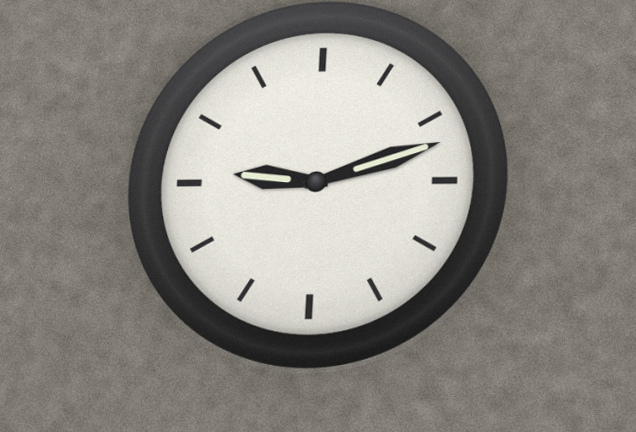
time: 9:12
